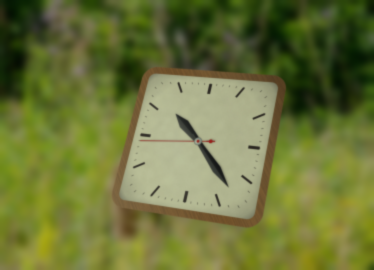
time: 10:22:44
